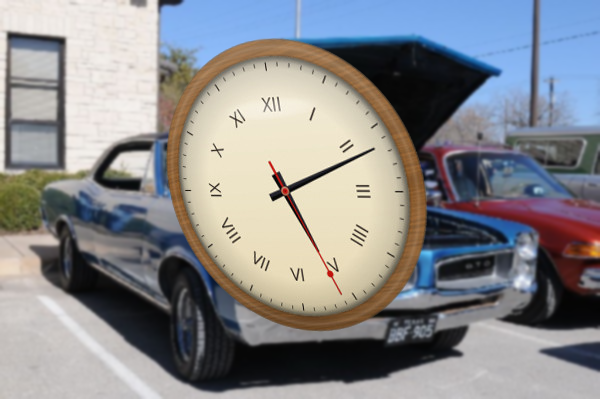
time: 5:11:26
